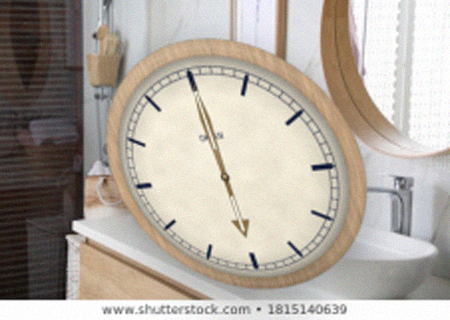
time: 6:00
